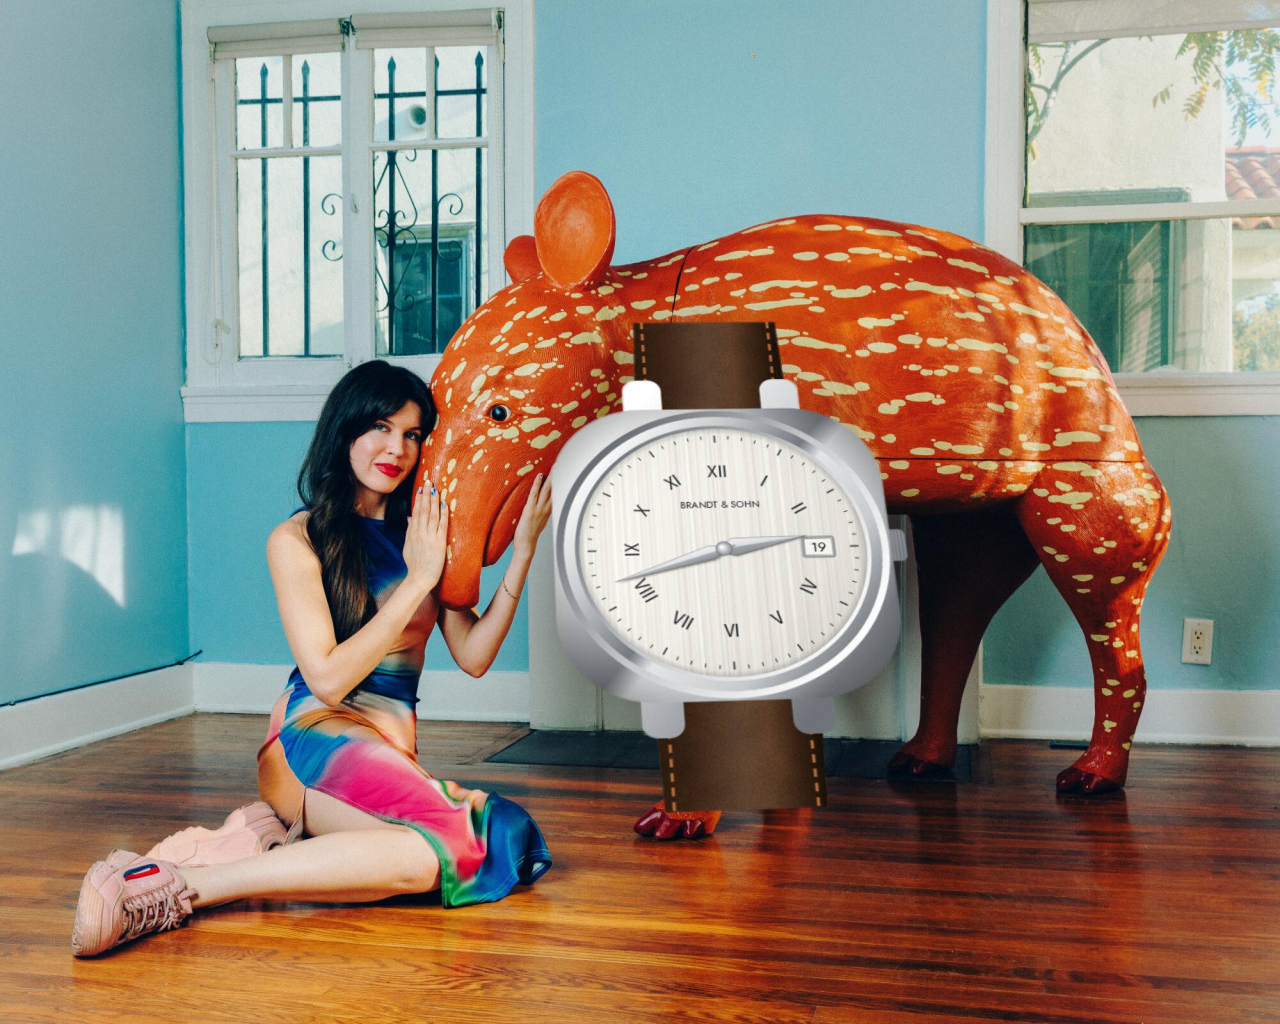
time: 2:42
